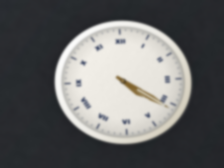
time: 4:21
